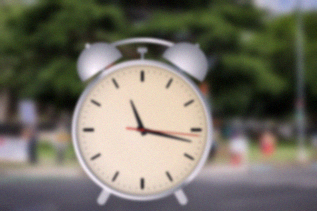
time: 11:17:16
